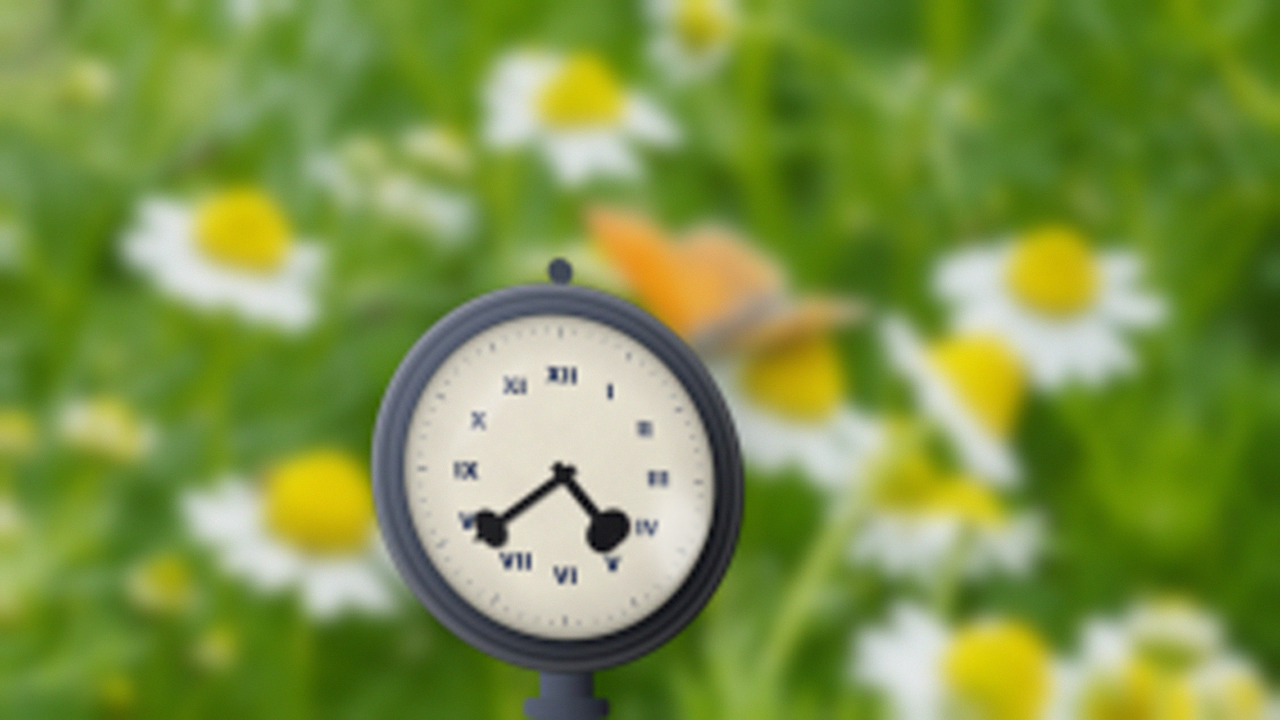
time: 4:39
